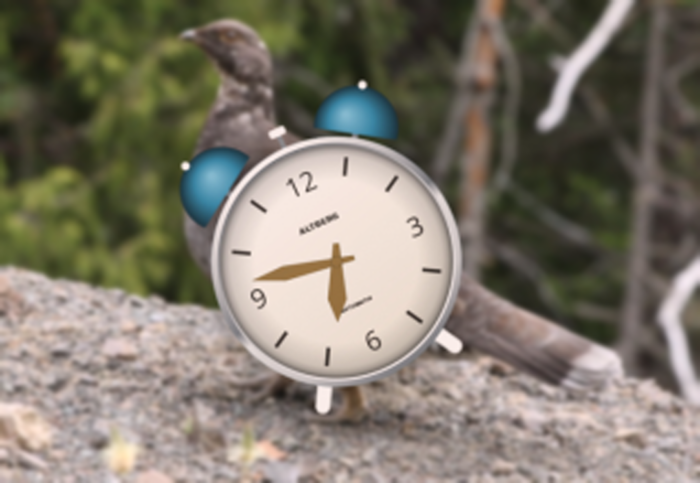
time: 6:47
